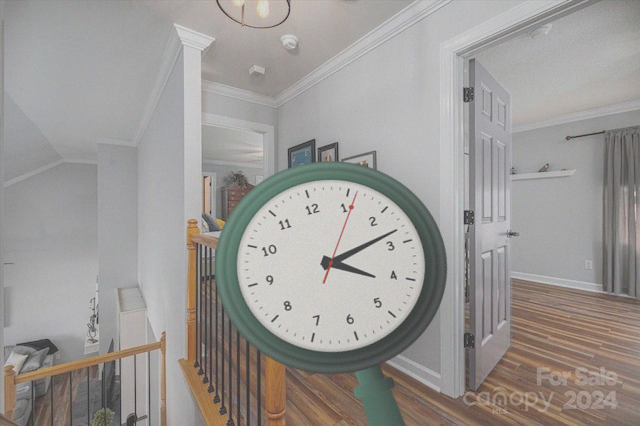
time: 4:13:06
